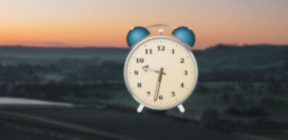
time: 9:32
